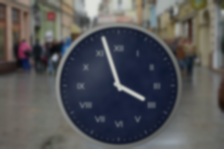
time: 3:57
